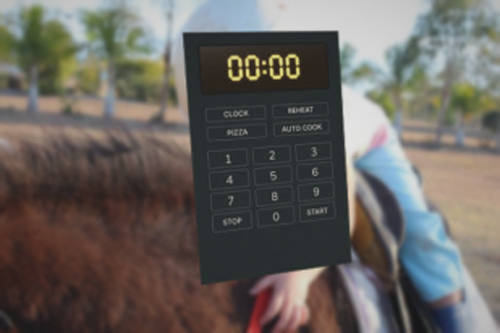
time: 0:00
